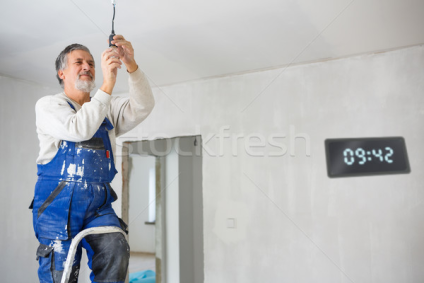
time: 9:42
